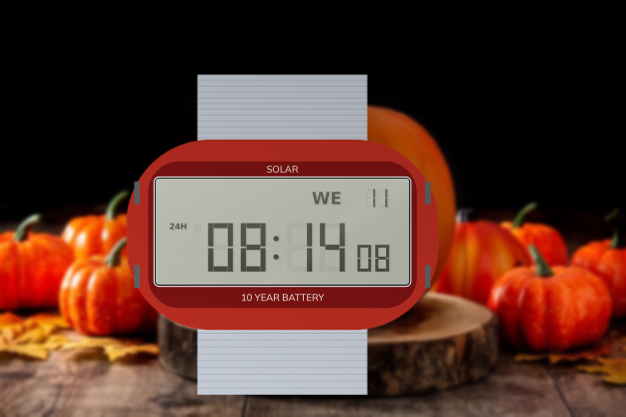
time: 8:14:08
